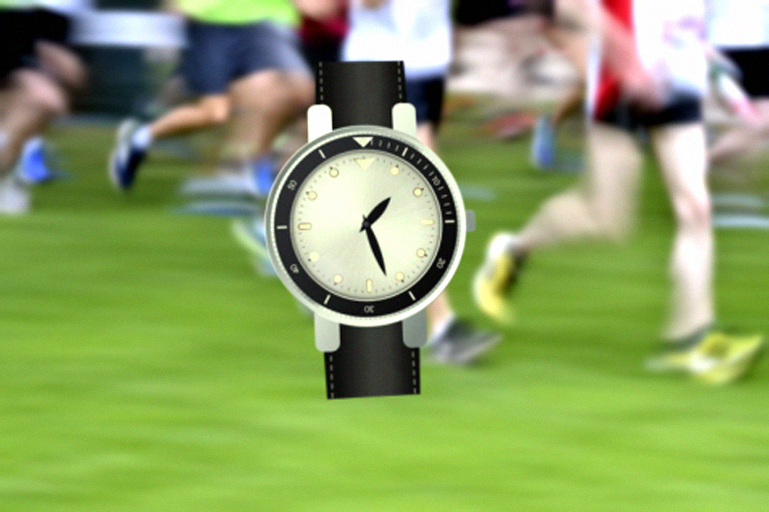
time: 1:27
